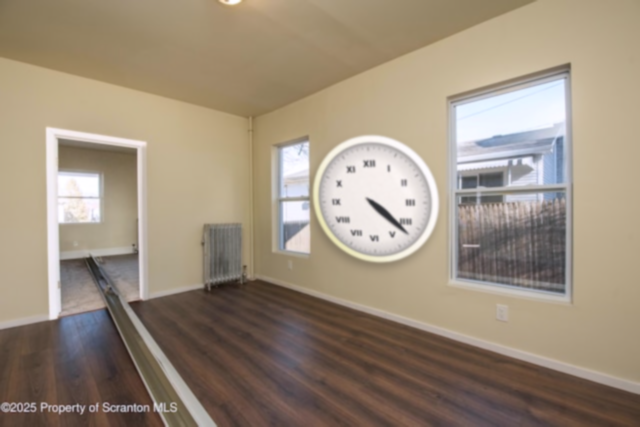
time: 4:22
